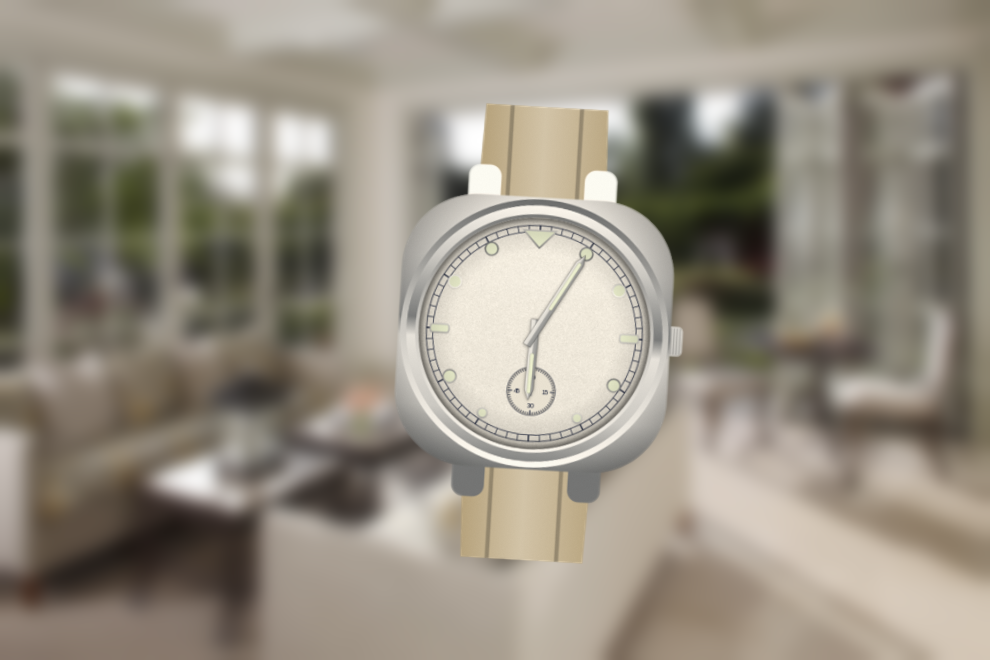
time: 6:05
